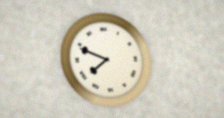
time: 7:49
